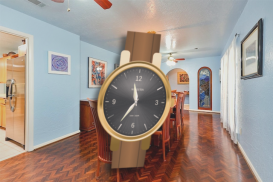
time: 11:36
